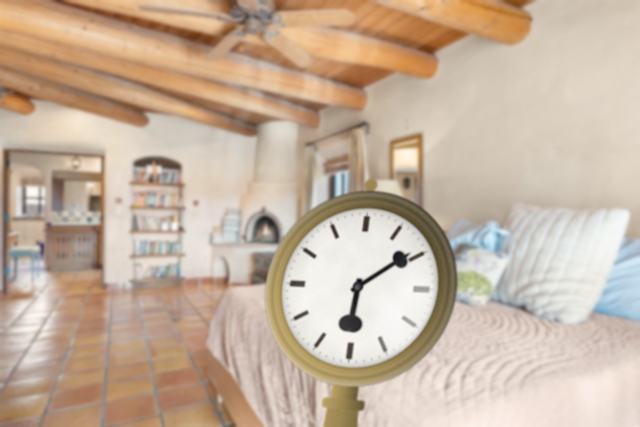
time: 6:09
